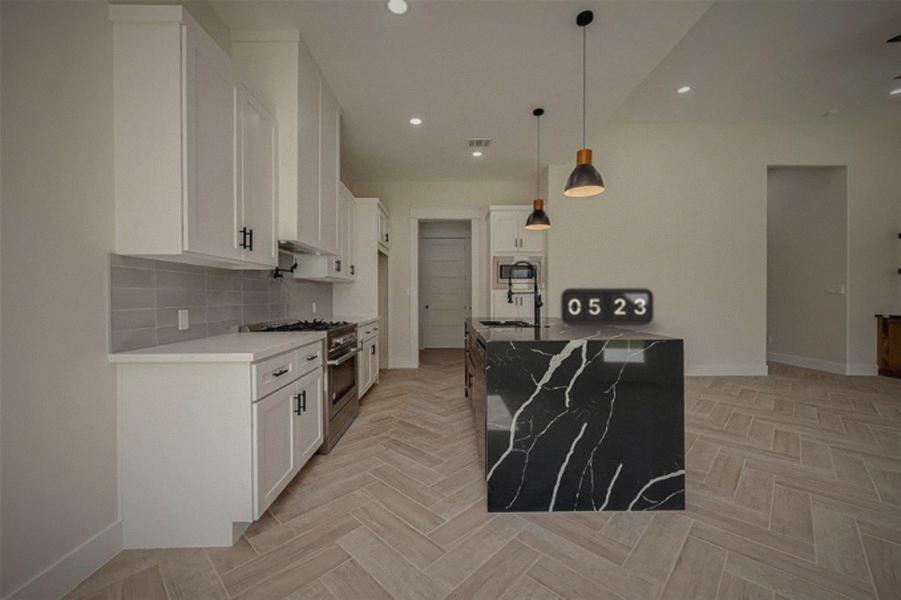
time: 5:23
